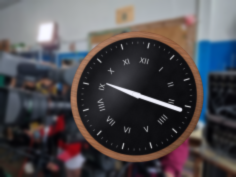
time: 9:16
